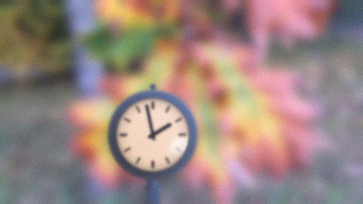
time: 1:58
